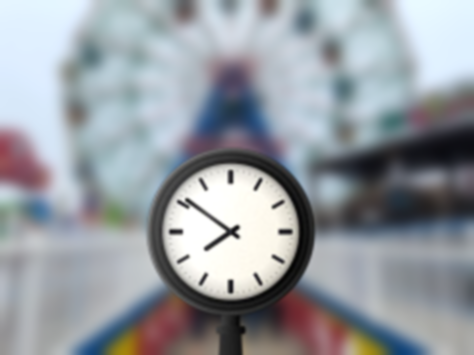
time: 7:51
